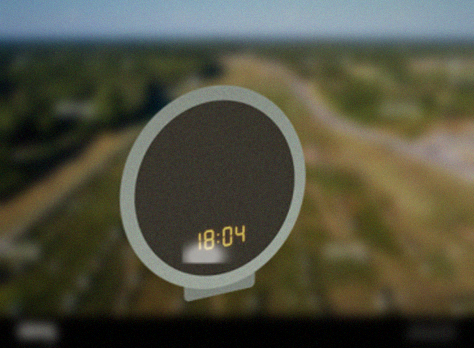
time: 18:04
